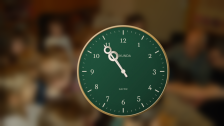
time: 10:54
